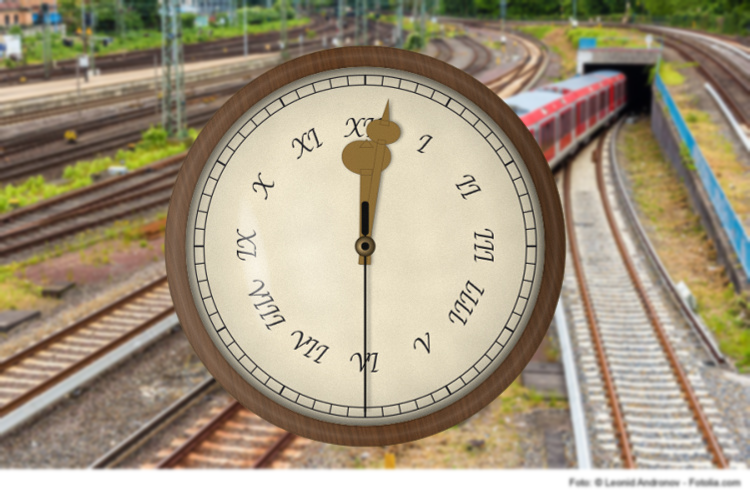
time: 12:01:30
